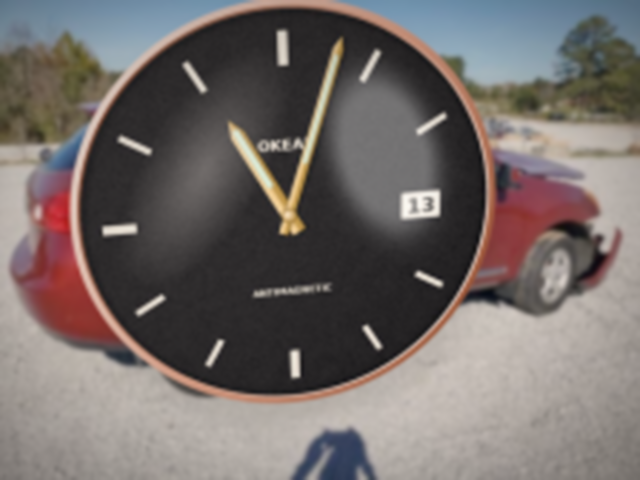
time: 11:03
